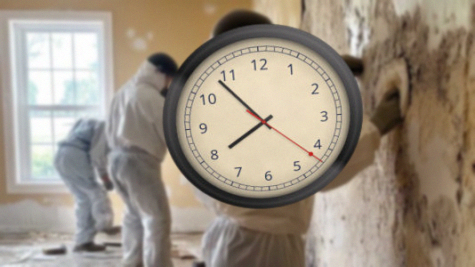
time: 7:53:22
